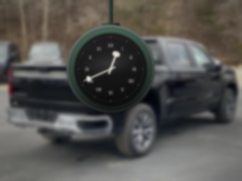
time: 12:41
